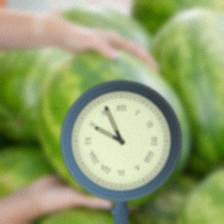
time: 9:56
